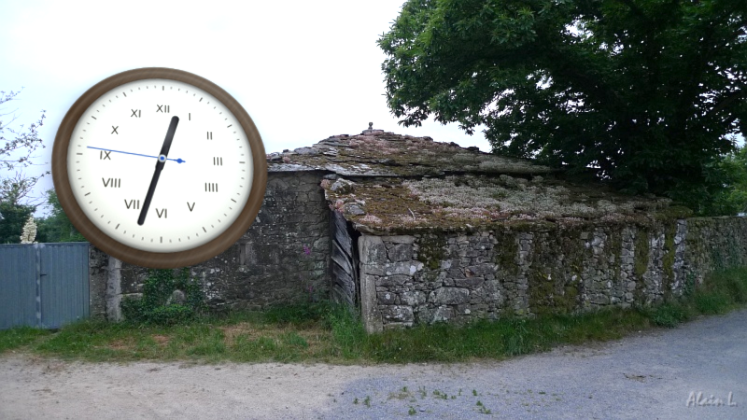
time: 12:32:46
